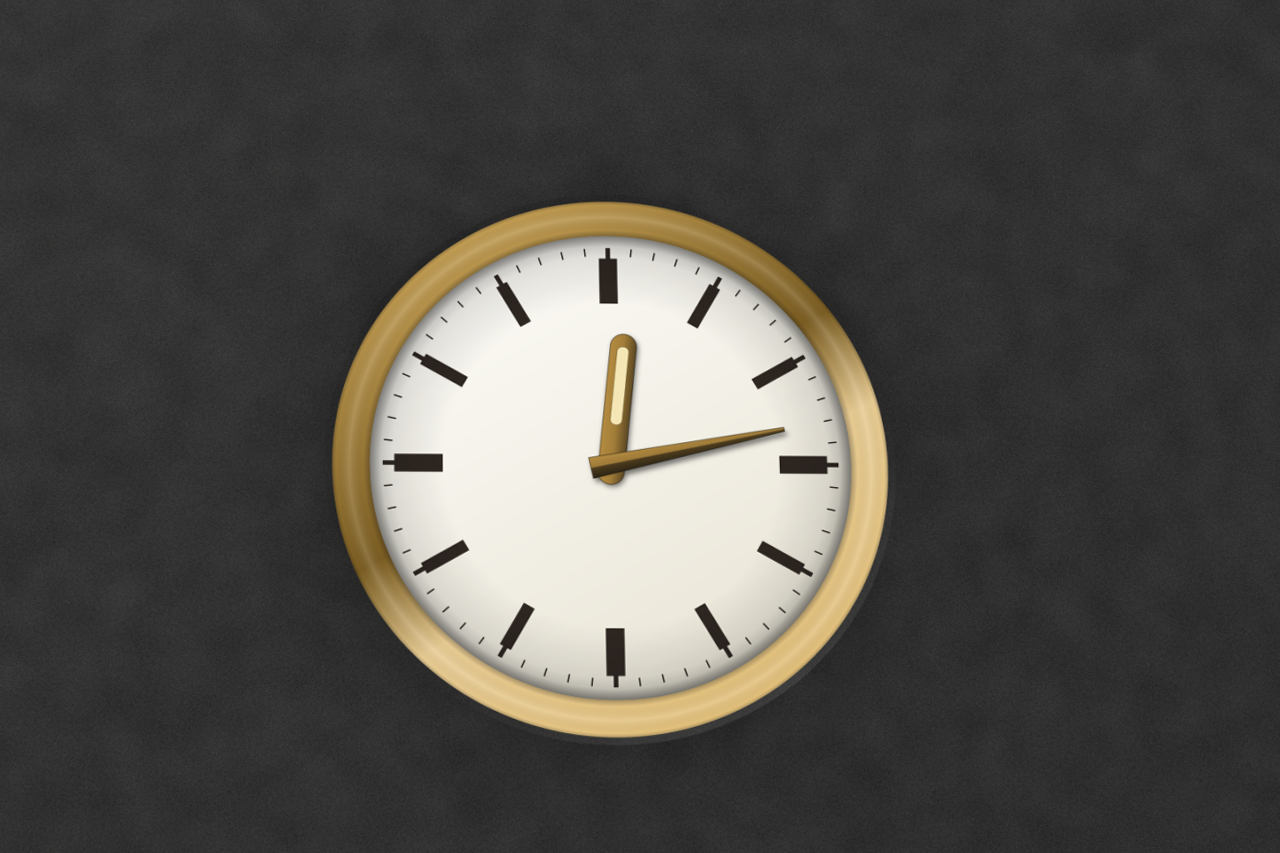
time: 12:13
